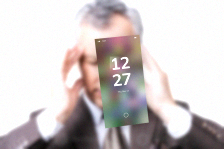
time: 12:27
